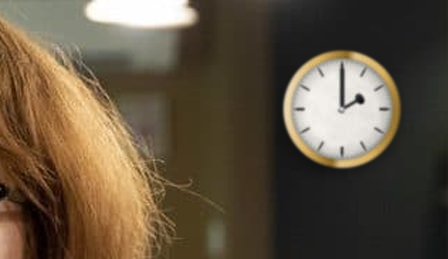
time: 2:00
